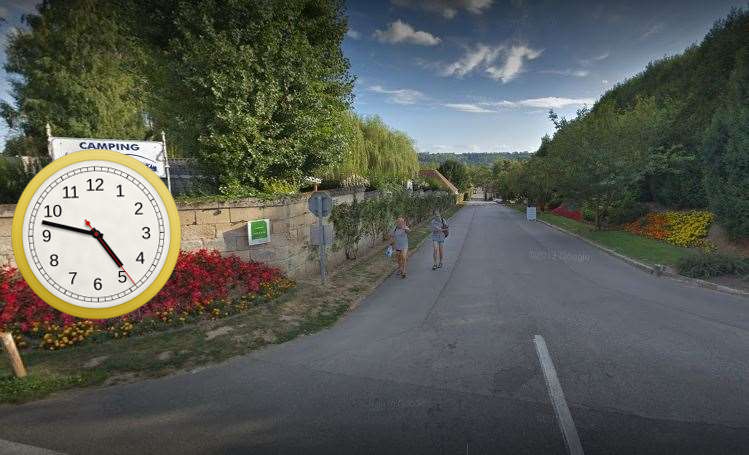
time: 4:47:24
